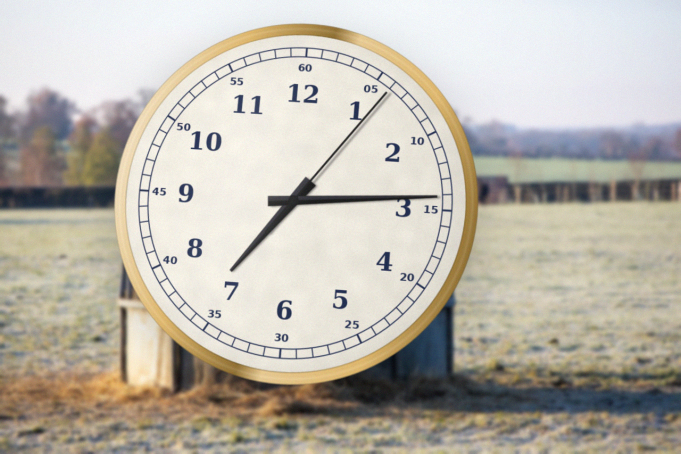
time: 7:14:06
